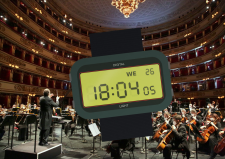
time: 18:04:05
